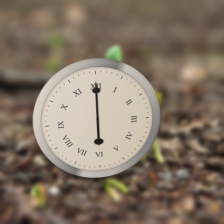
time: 6:00
